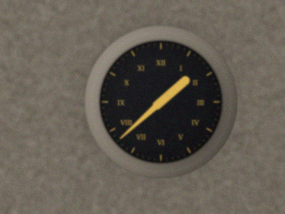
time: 1:38
